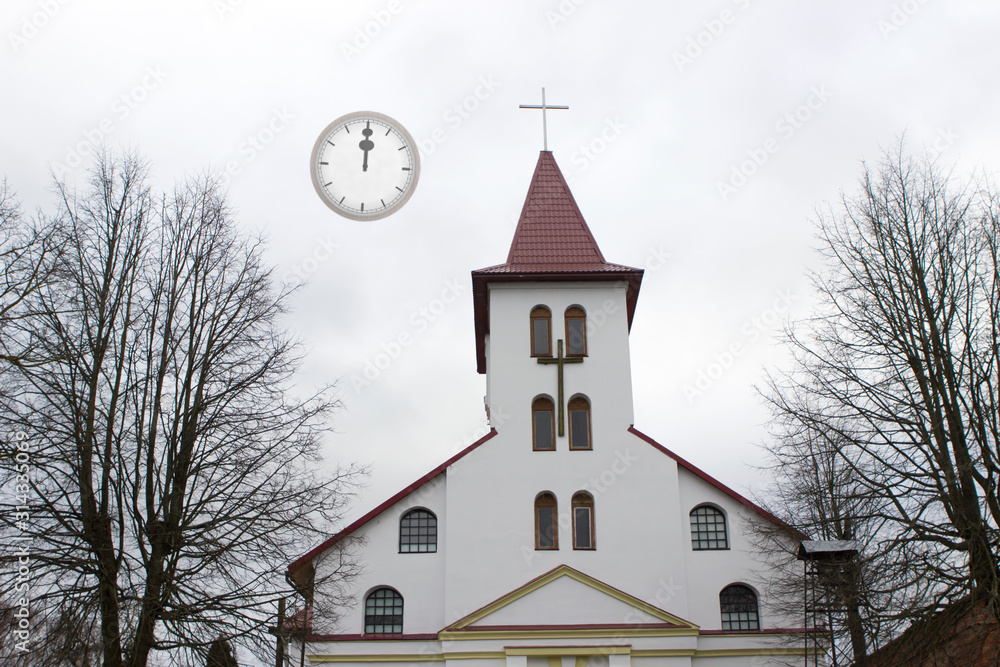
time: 12:00
